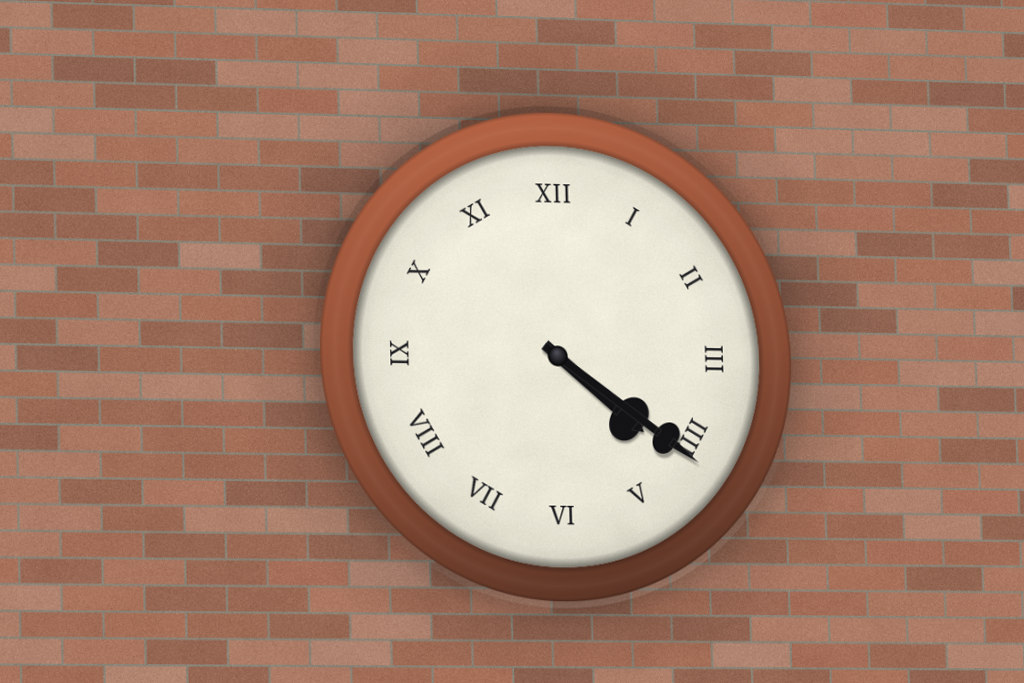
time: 4:21
